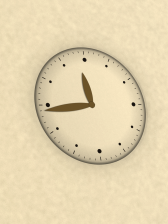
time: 11:44
